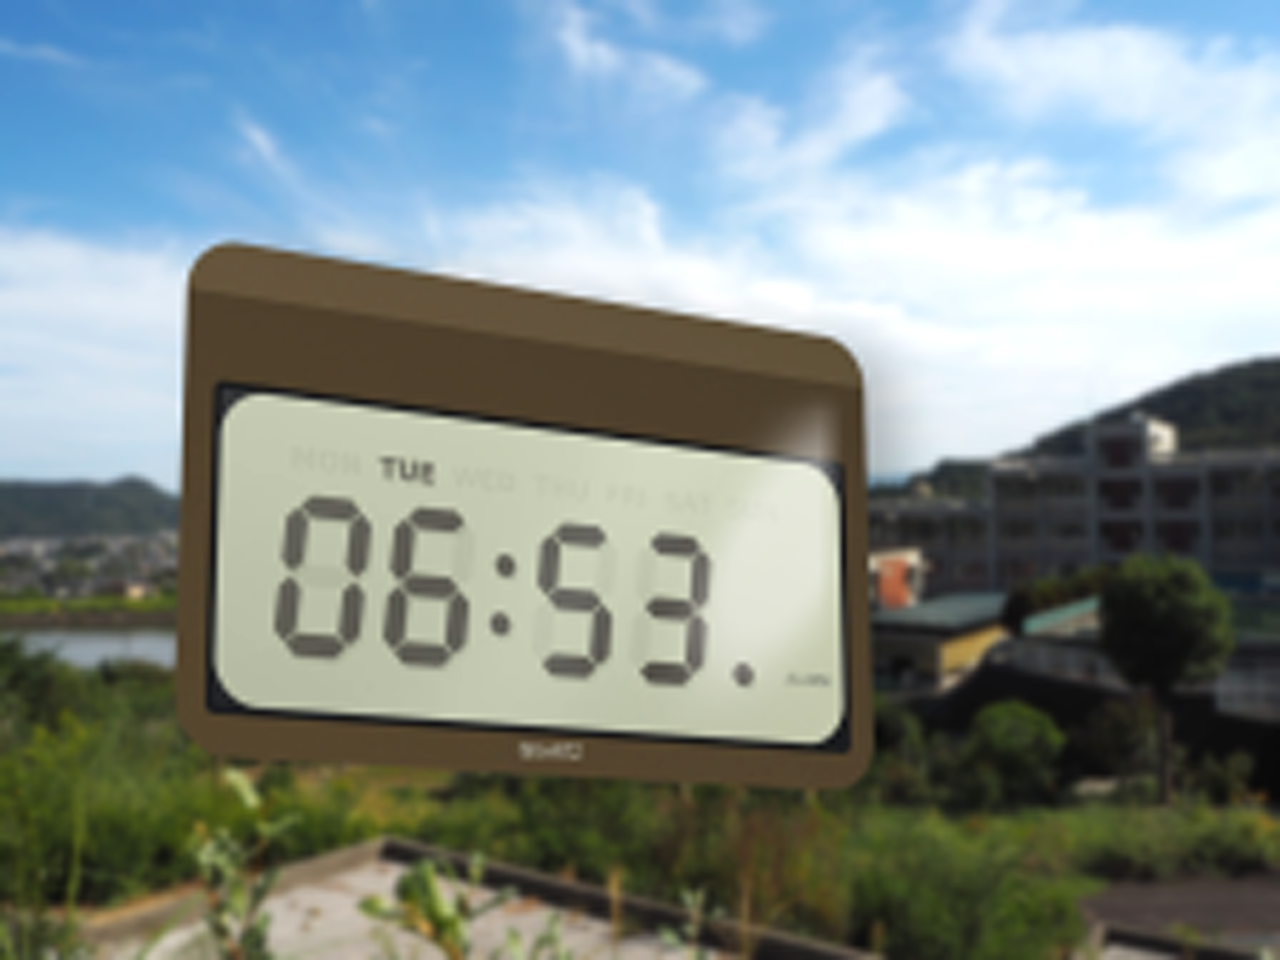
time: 6:53
